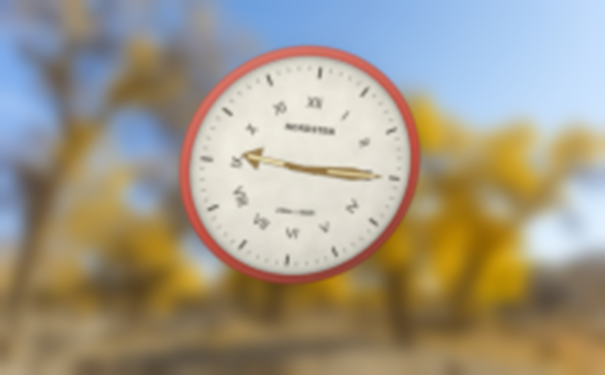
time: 9:15
